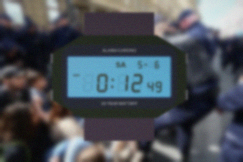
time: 0:12
